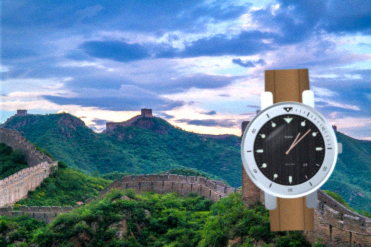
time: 1:08
